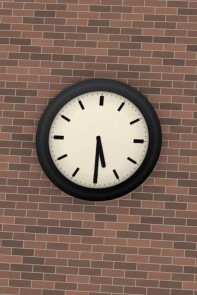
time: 5:30
